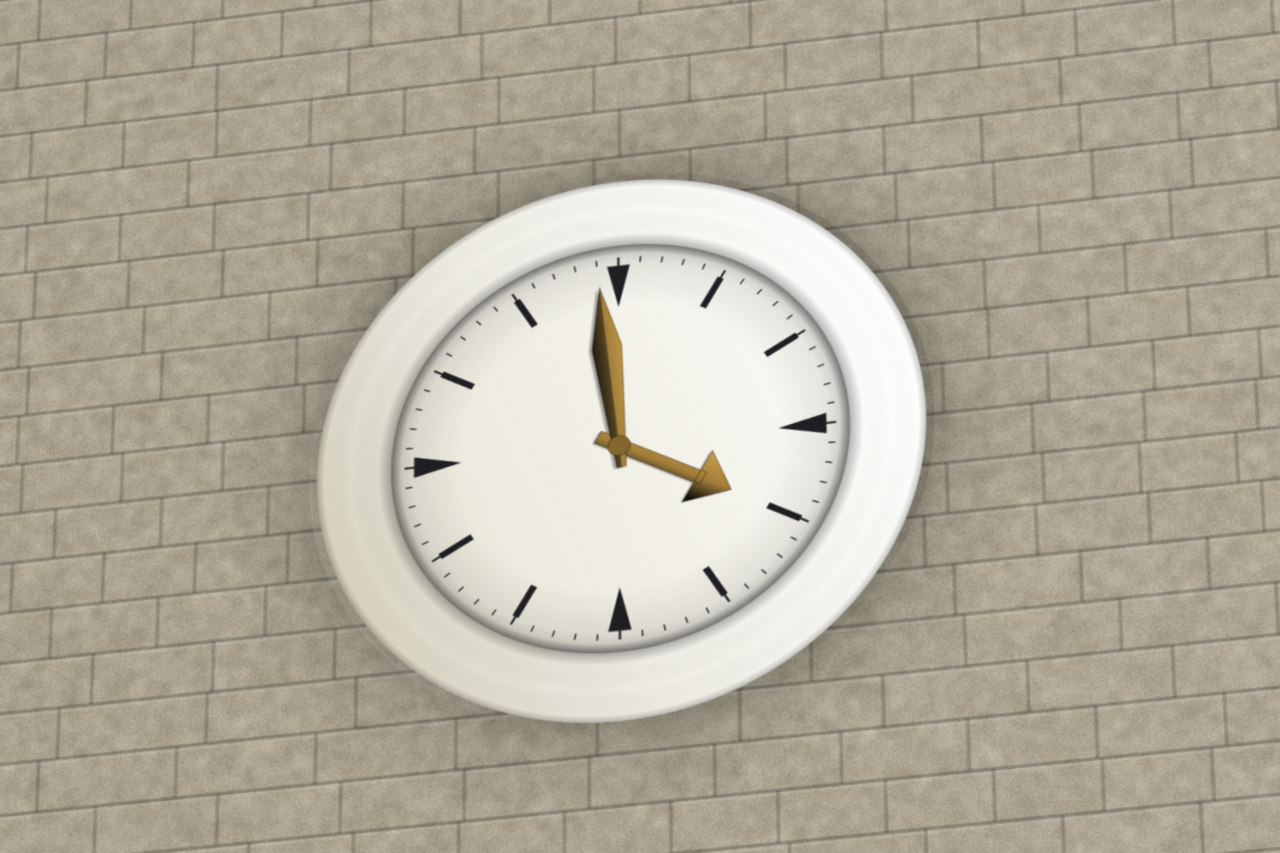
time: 3:59
